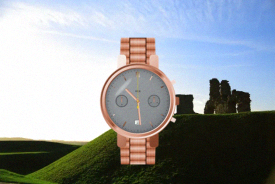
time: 10:29
